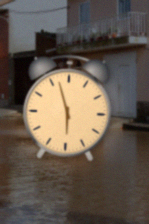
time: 5:57
